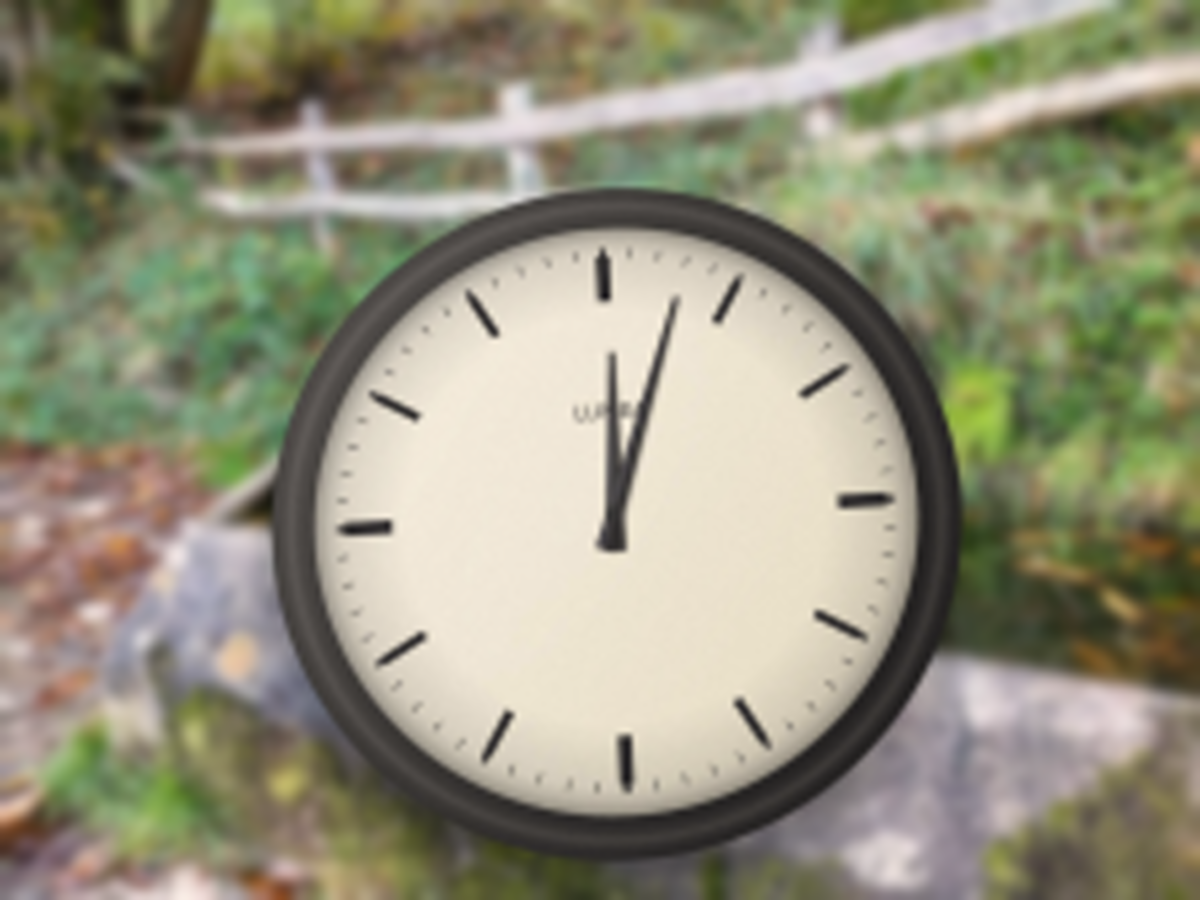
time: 12:03
